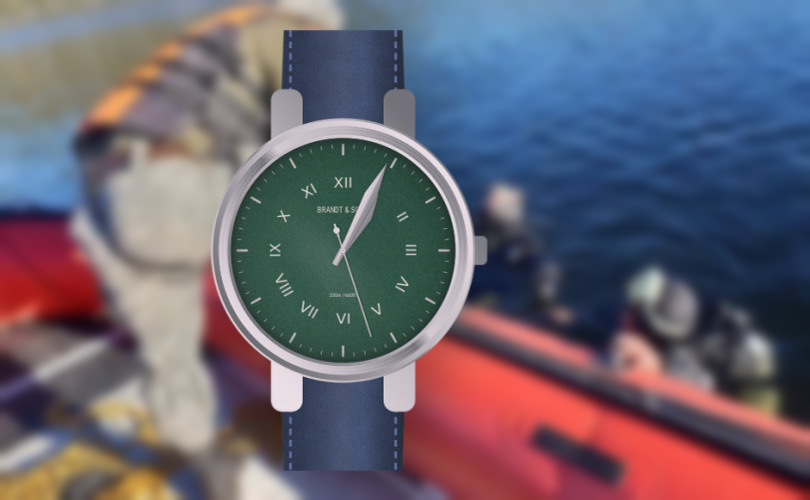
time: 1:04:27
